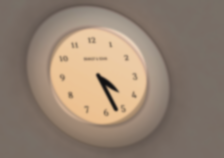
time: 4:27
